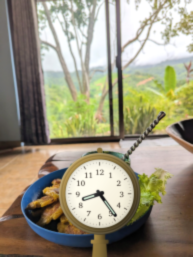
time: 8:24
